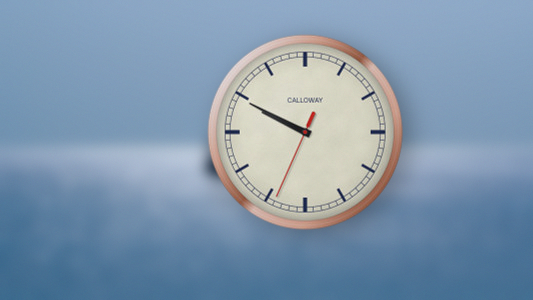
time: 9:49:34
